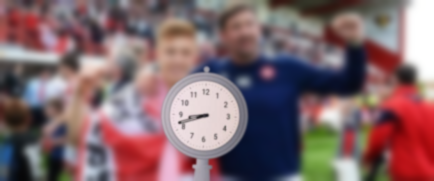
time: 8:42
